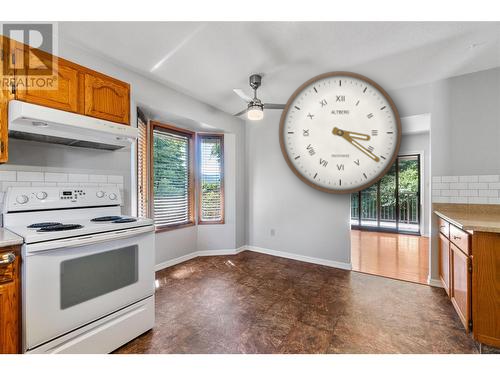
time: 3:21
